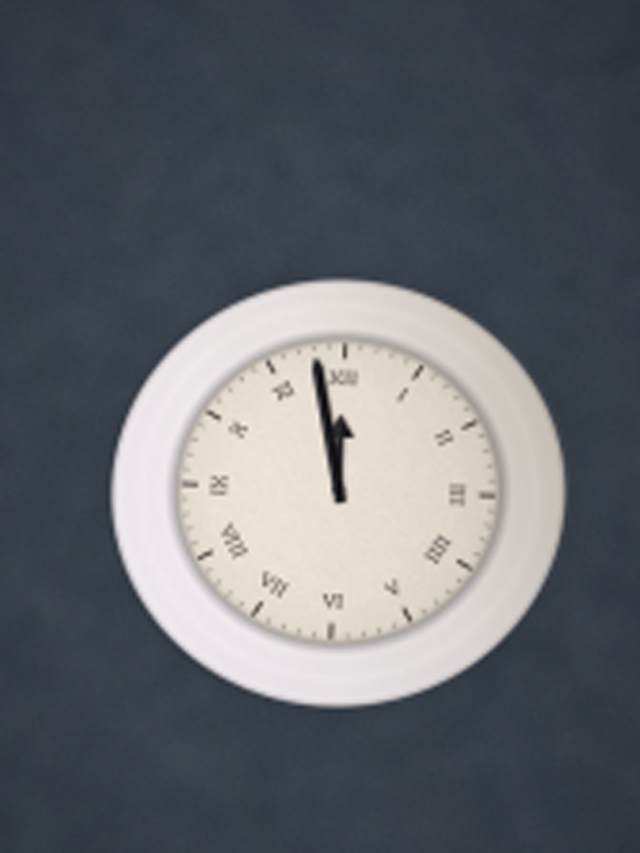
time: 11:58
